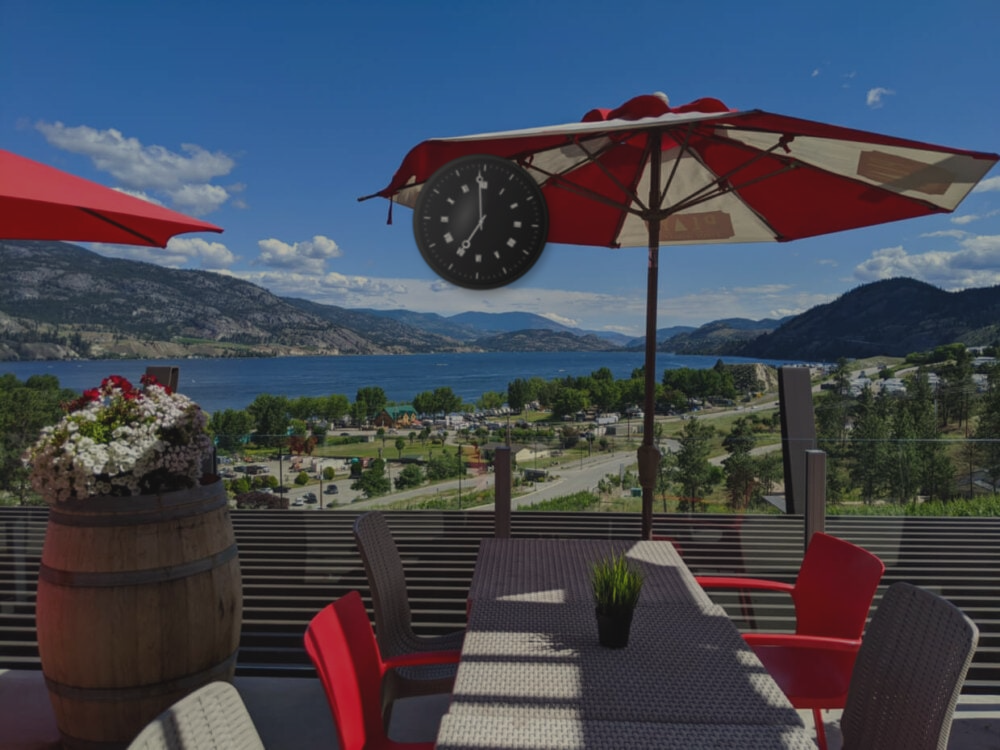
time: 6:59
